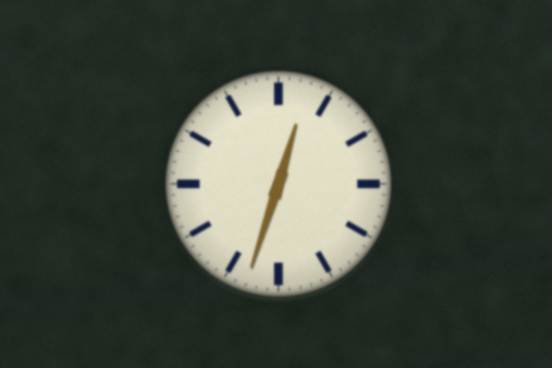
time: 12:33
